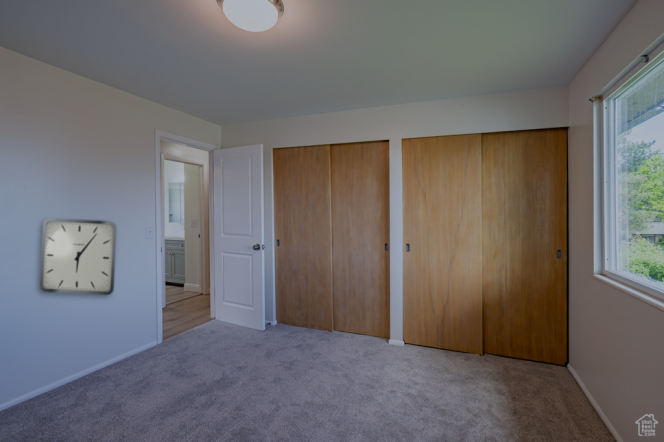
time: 6:06
